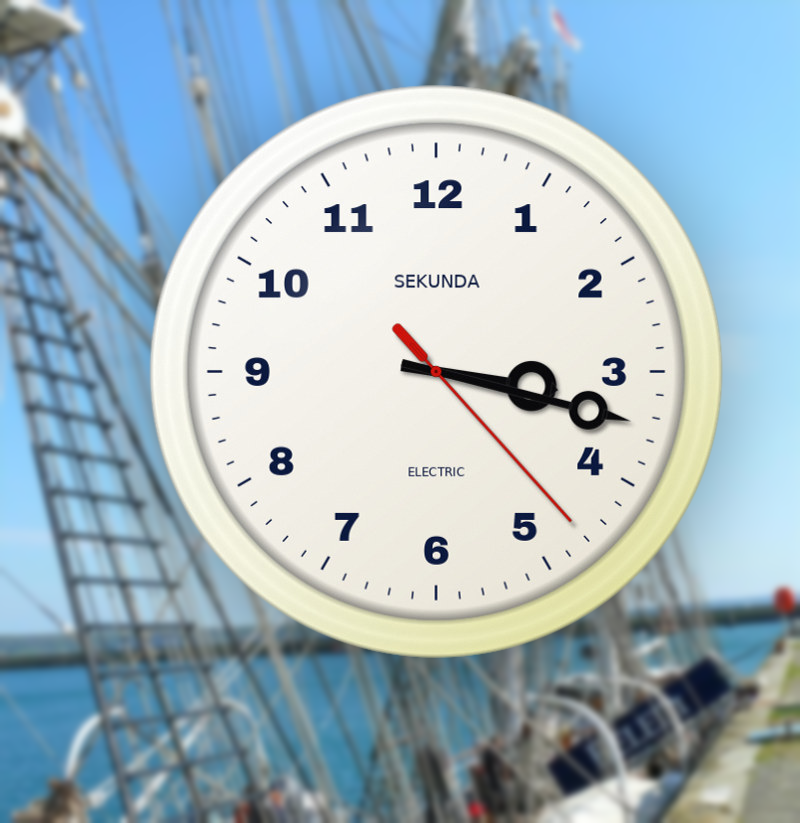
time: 3:17:23
